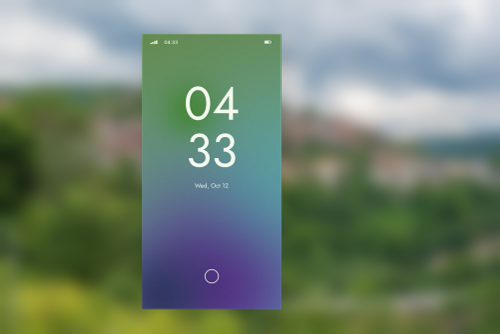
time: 4:33
